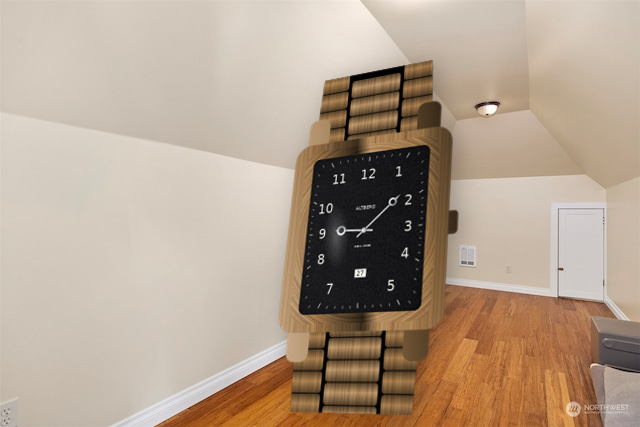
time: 9:08
